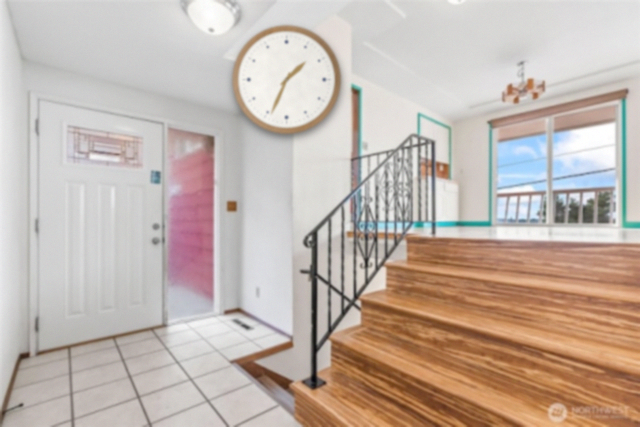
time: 1:34
